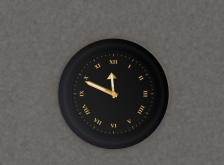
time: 11:49
